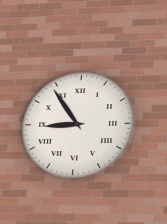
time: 8:54
